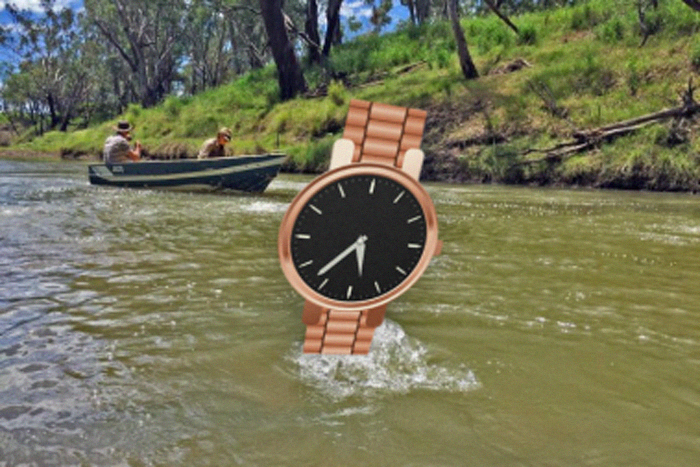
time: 5:37
